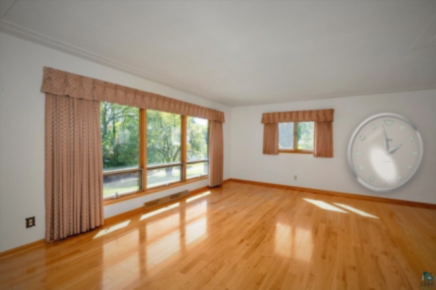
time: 1:58
